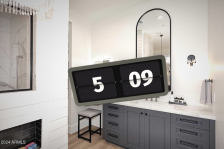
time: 5:09
